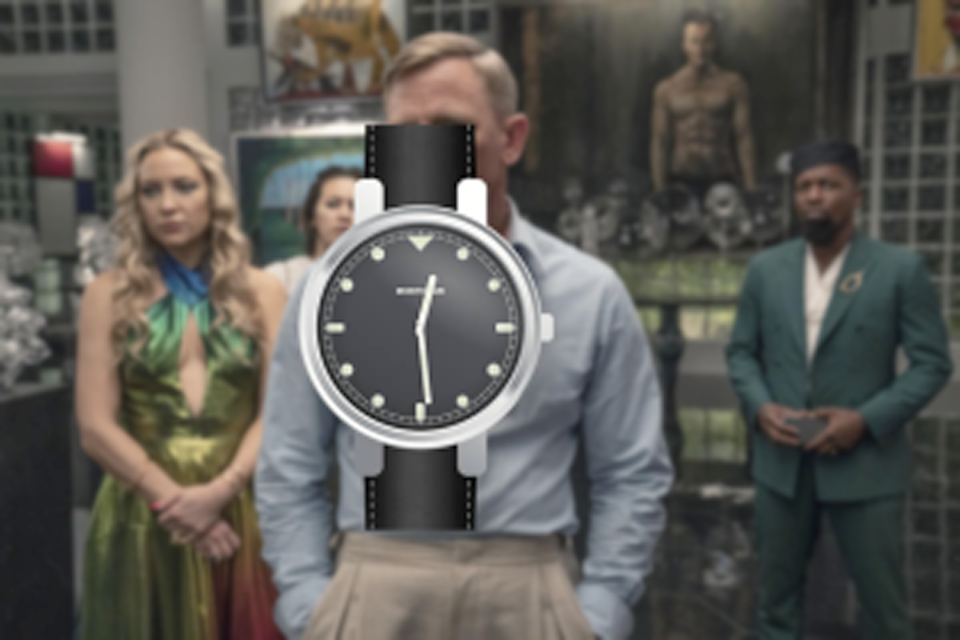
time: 12:29
